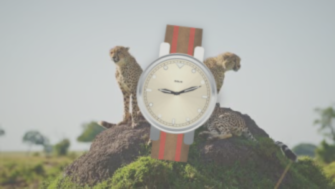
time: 9:11
